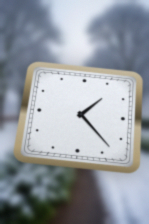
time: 1:23
